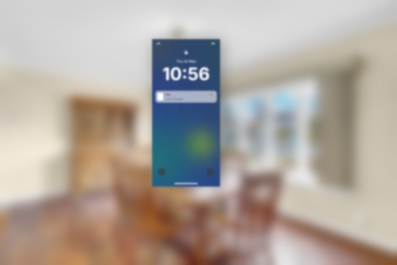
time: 10:56
